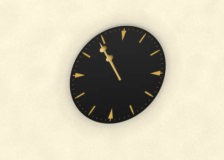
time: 10:54
